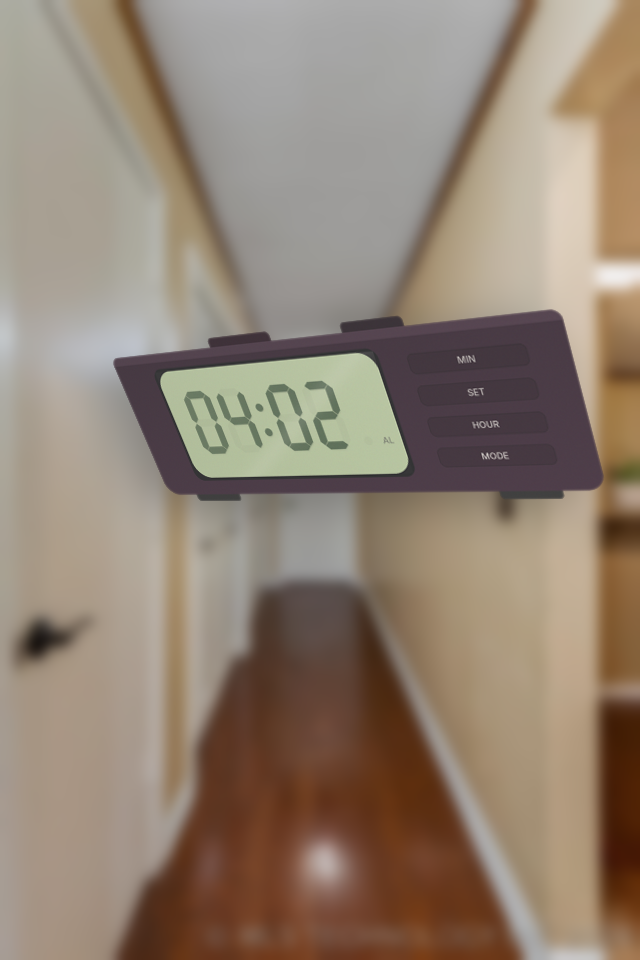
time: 4:02
